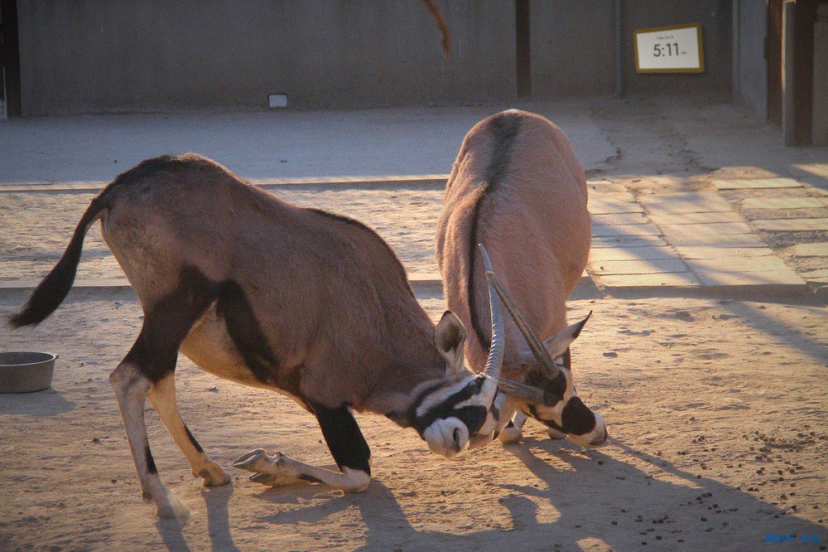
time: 5:11
